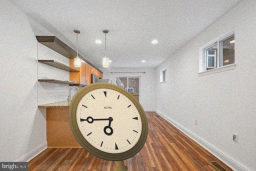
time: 6:45
